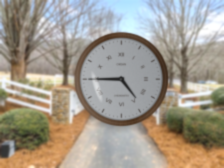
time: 4:45
